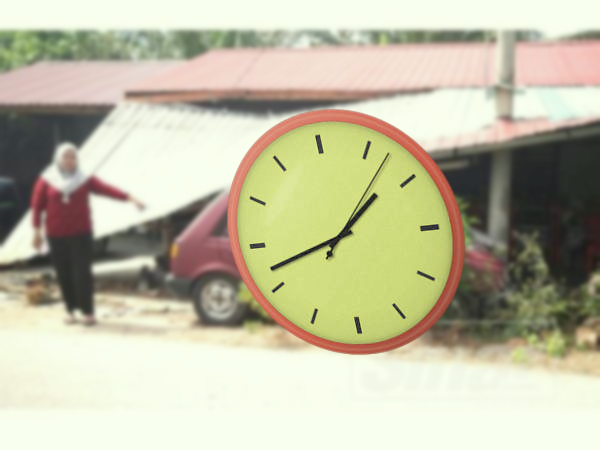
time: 1:42:07
